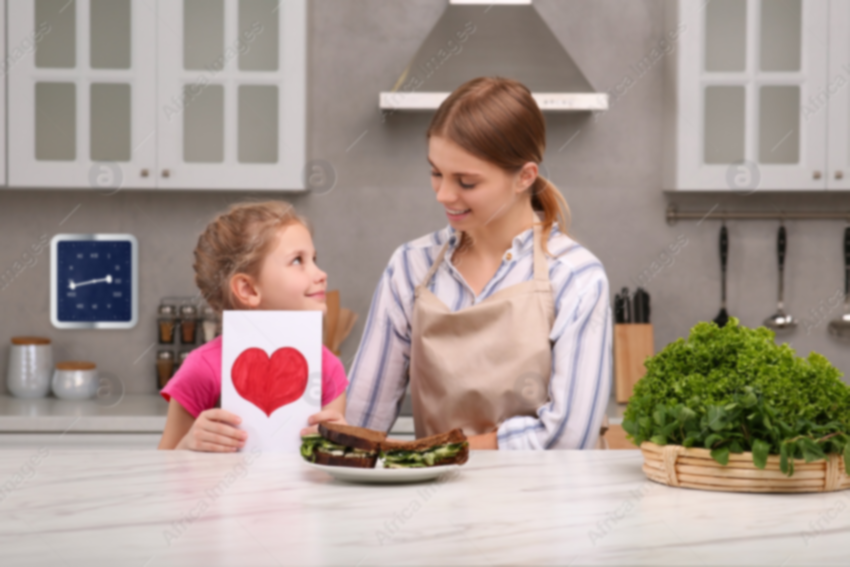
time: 2:43
